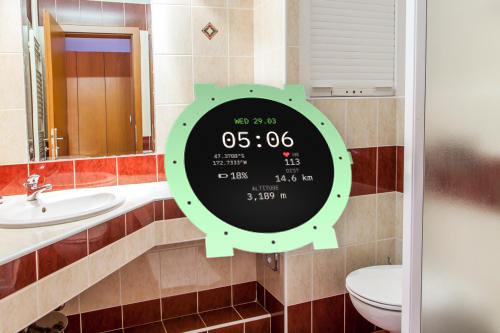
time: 5:06
